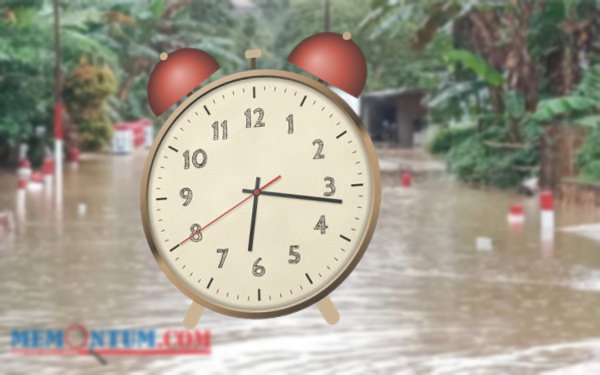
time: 6:16:40
